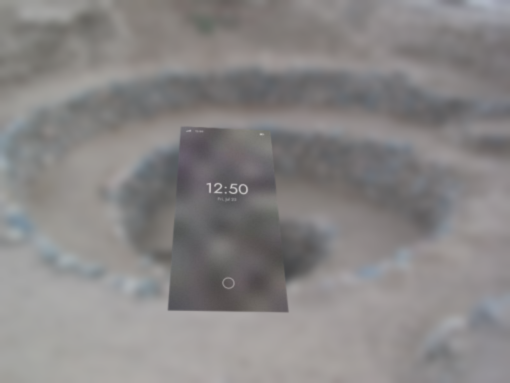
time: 12:50
